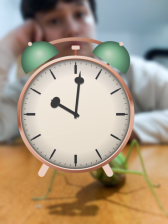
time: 10:01
